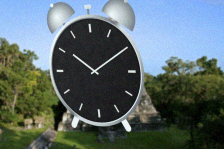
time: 10:10
